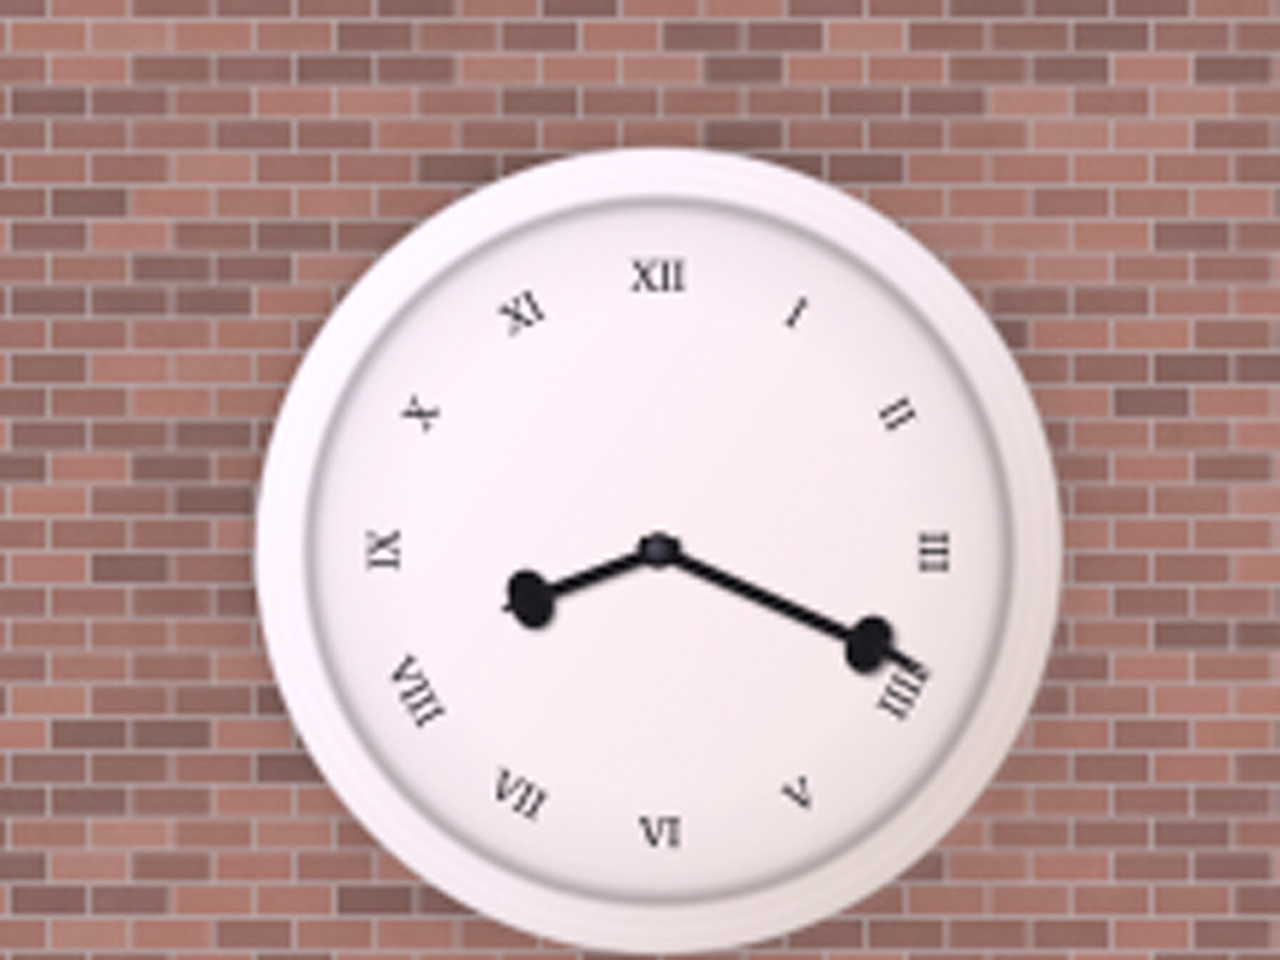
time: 8:19
